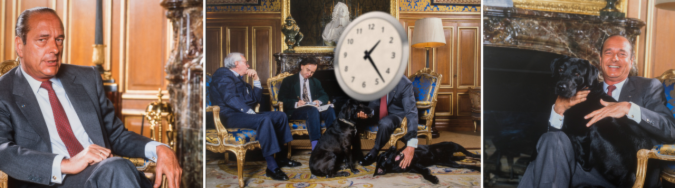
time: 1:23
